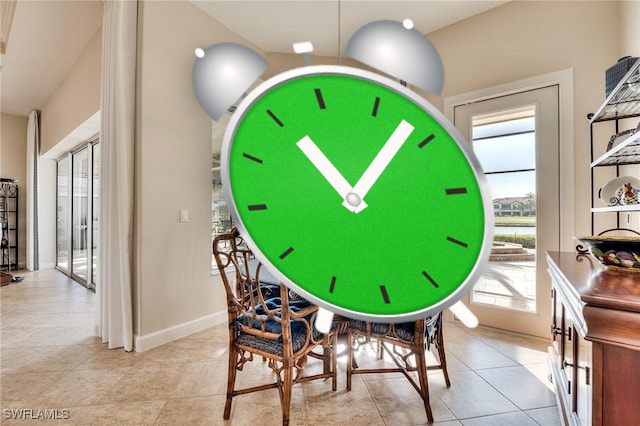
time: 11:08
